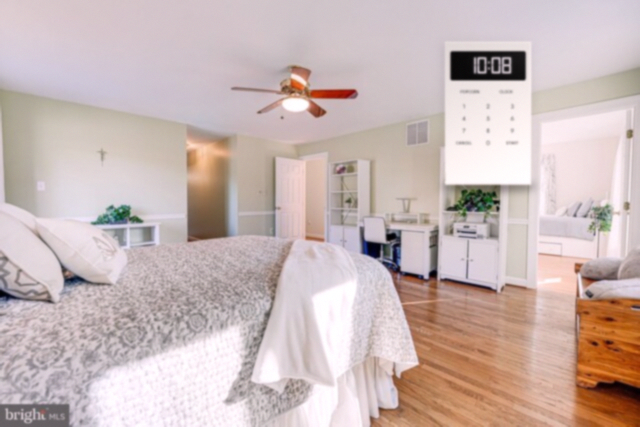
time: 10:08
